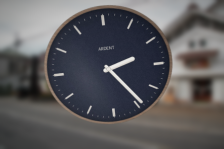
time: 2:24
